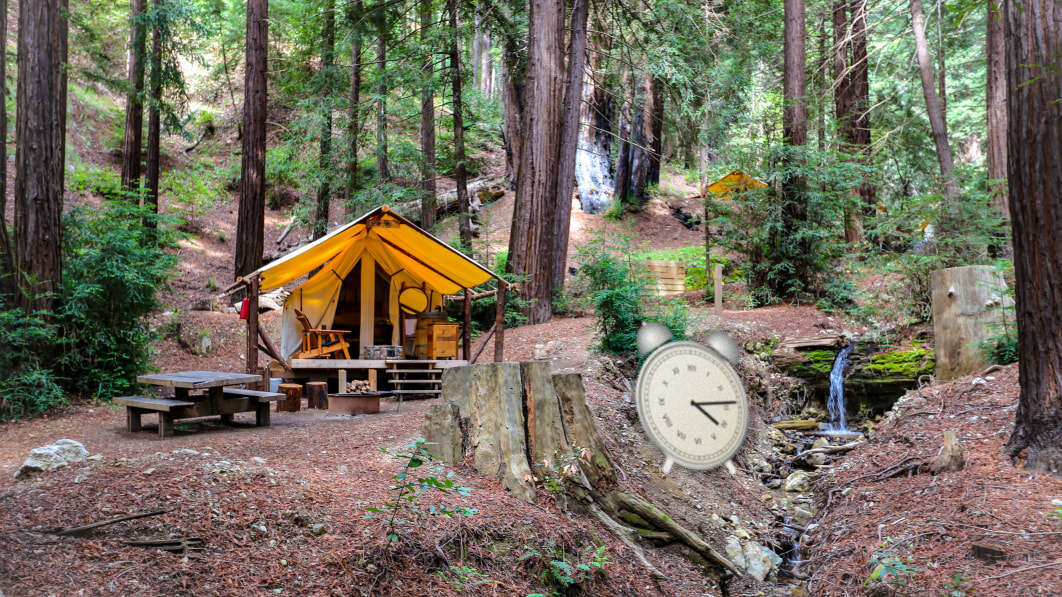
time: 4:14
